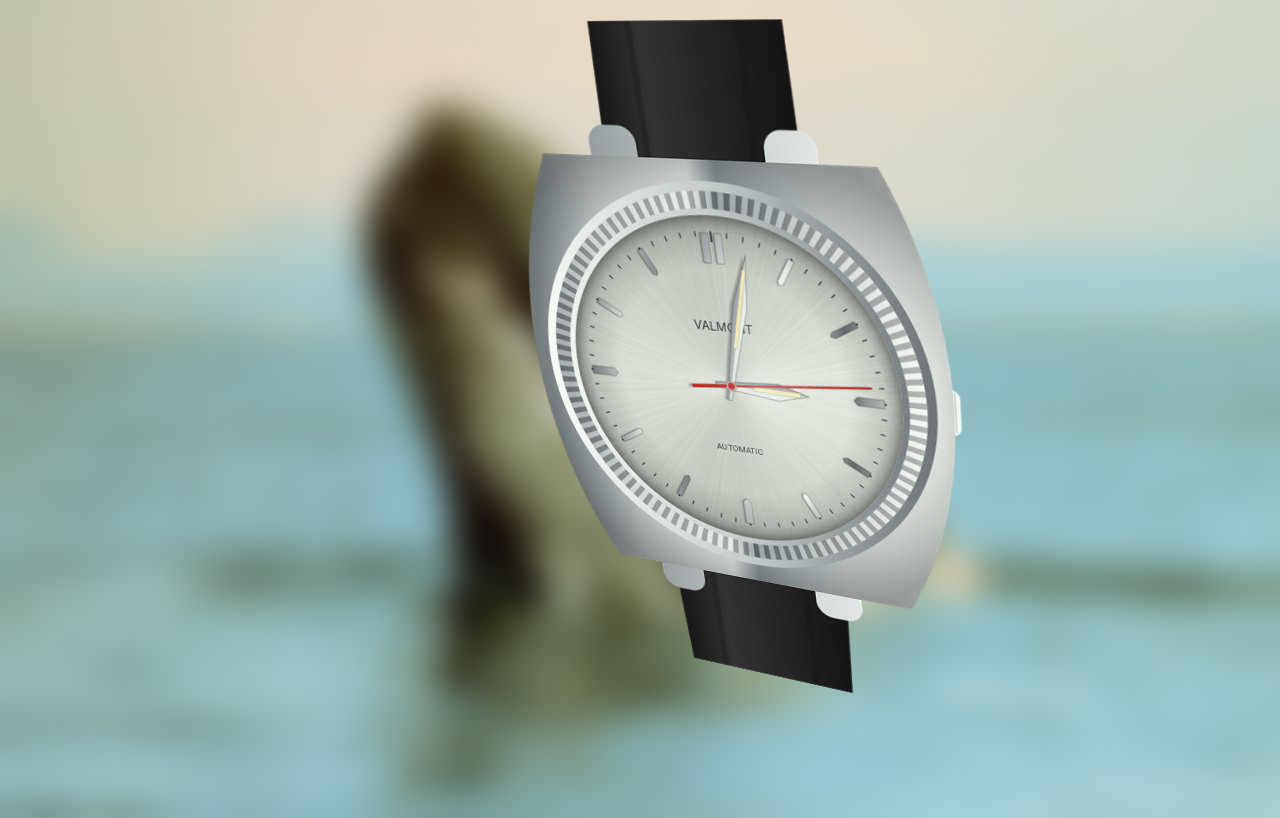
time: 3:02:14
